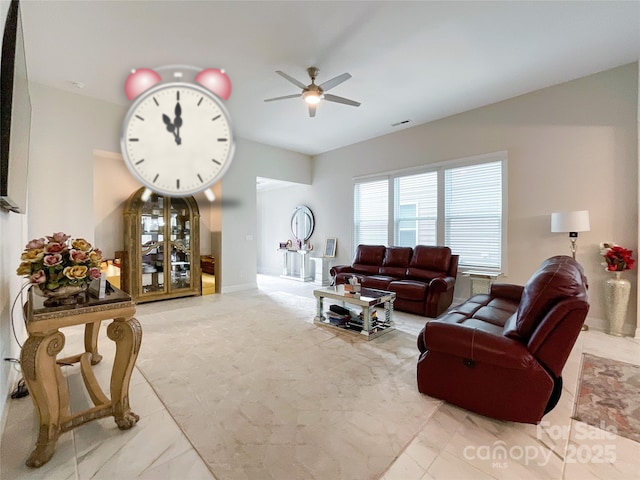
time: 11:00
